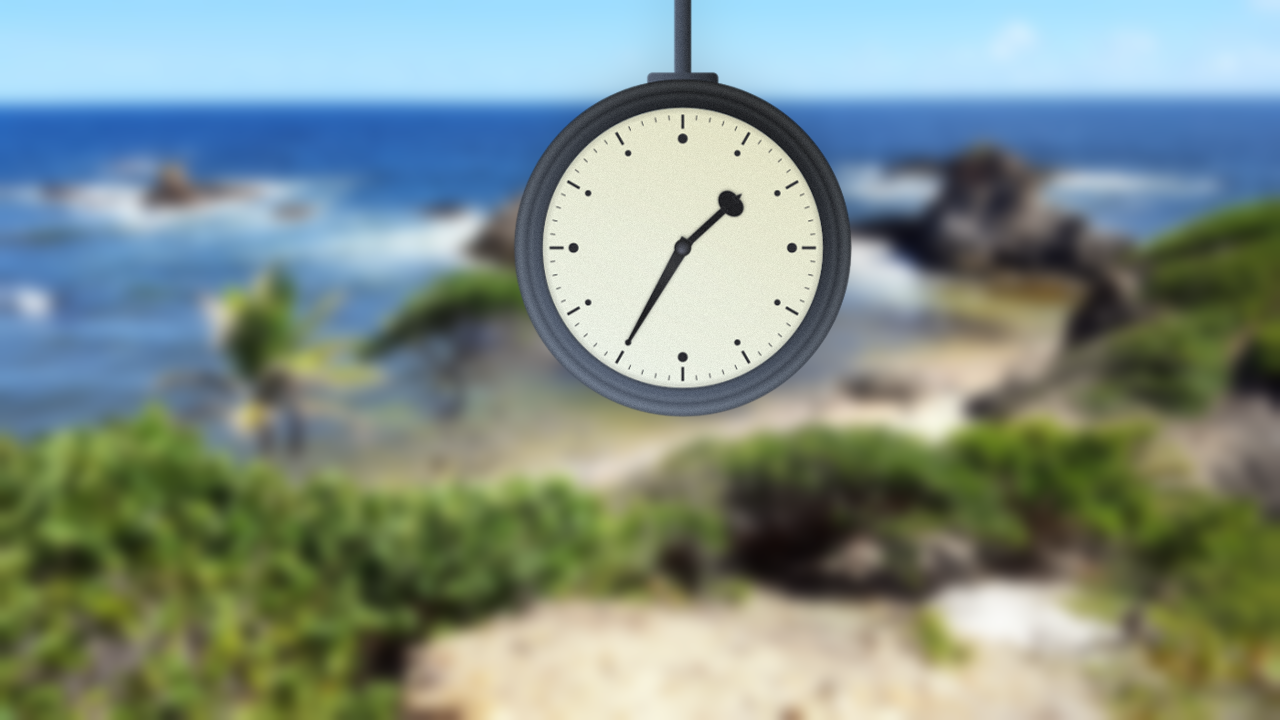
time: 1:35
